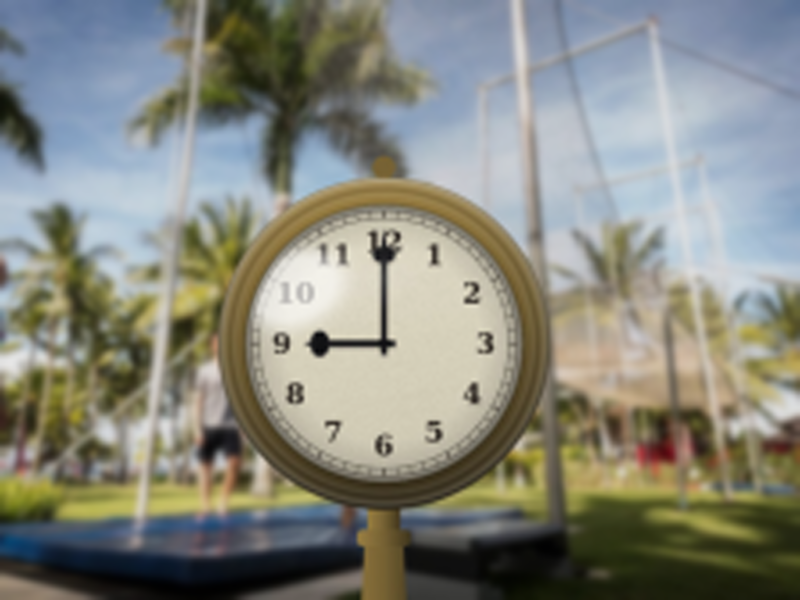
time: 9:00
